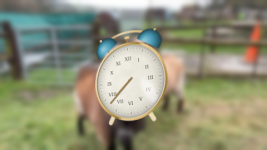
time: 7:38
